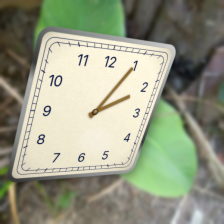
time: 2:05
